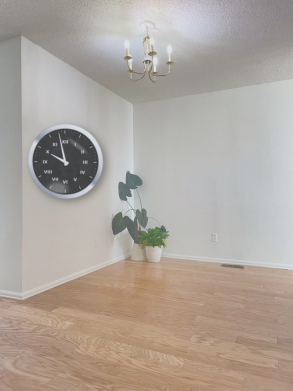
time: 9:58
